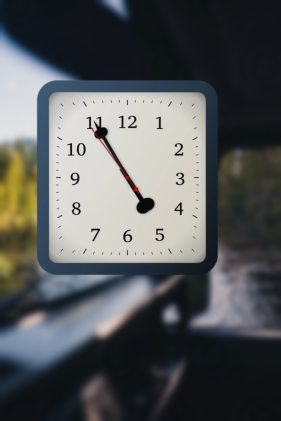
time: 4:54:54
